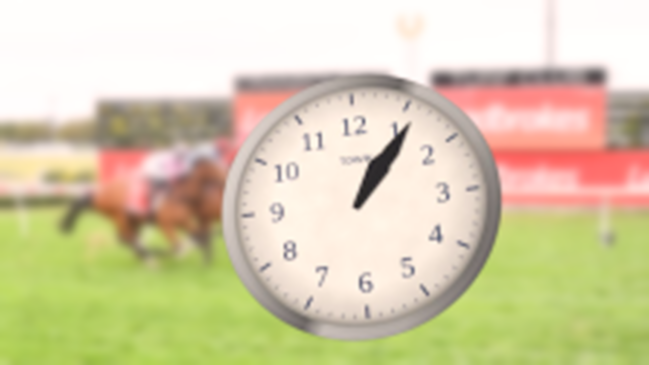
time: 1:06
